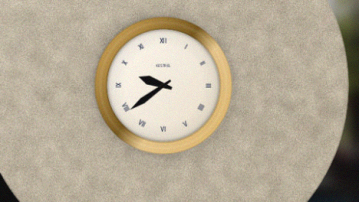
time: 9:39
